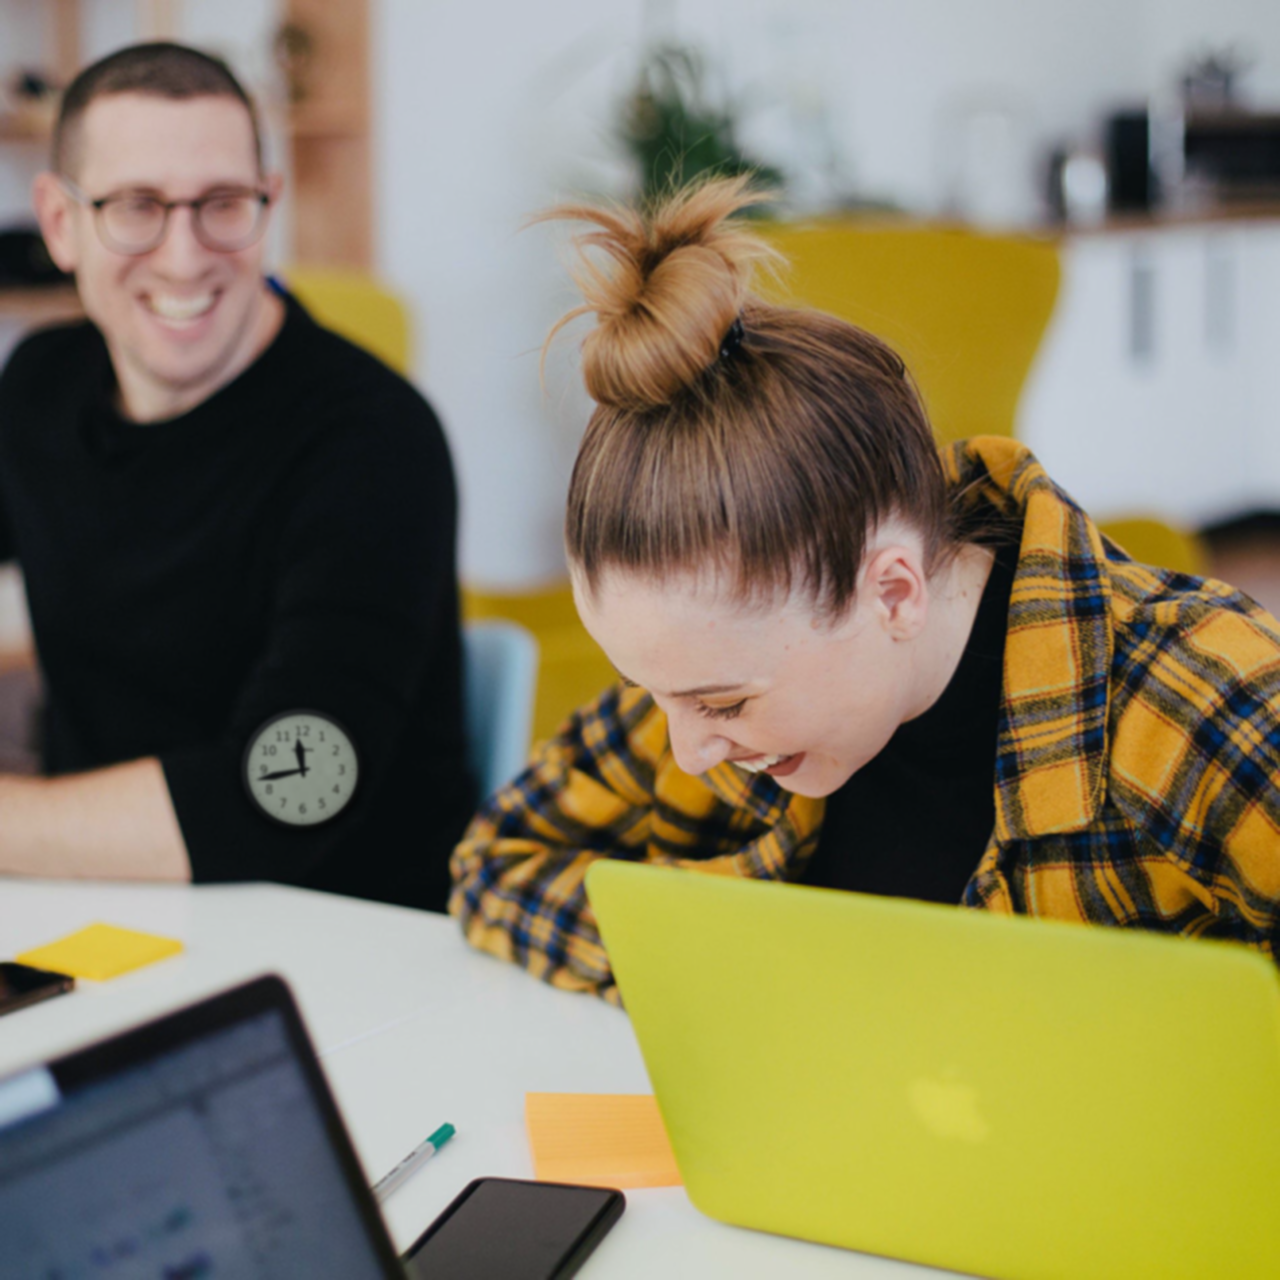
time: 11:43
